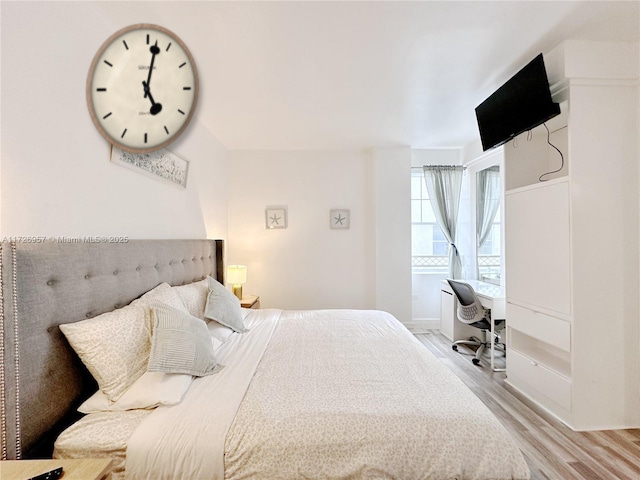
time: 5:02
